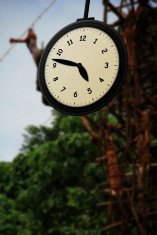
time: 4:47
